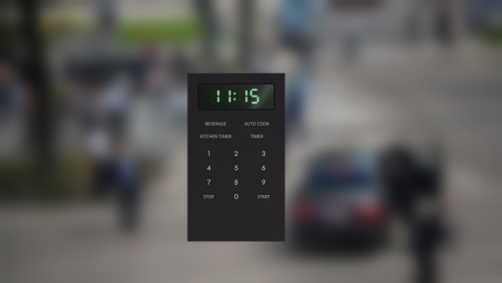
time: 11:15
